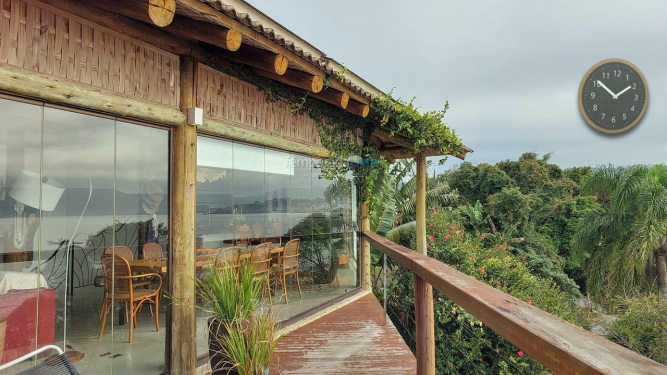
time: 1:51
